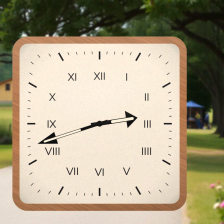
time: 2:42
